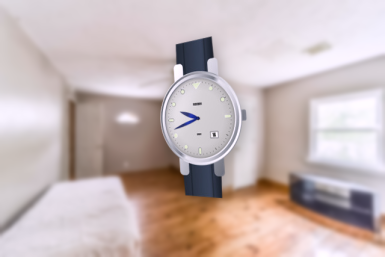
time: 9:42
